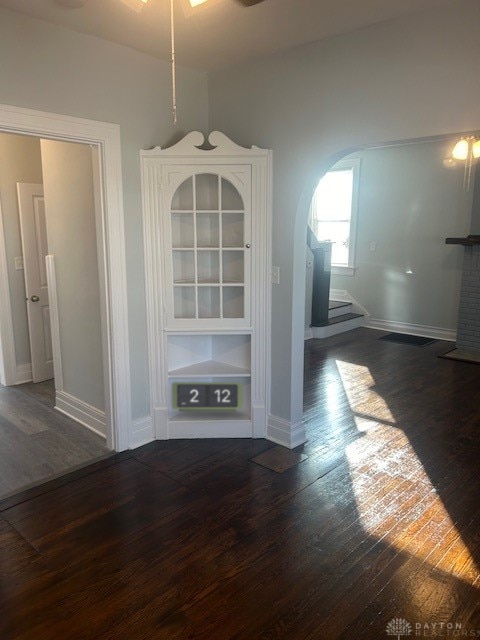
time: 2:12
